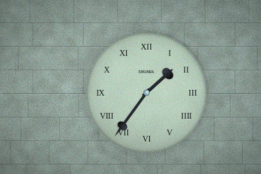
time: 1:36
